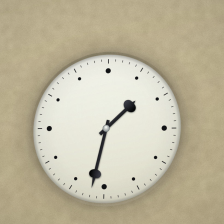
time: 1:32
